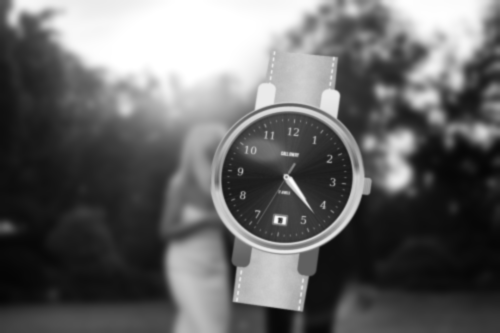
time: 4:22:34
